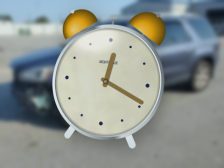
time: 12:19
